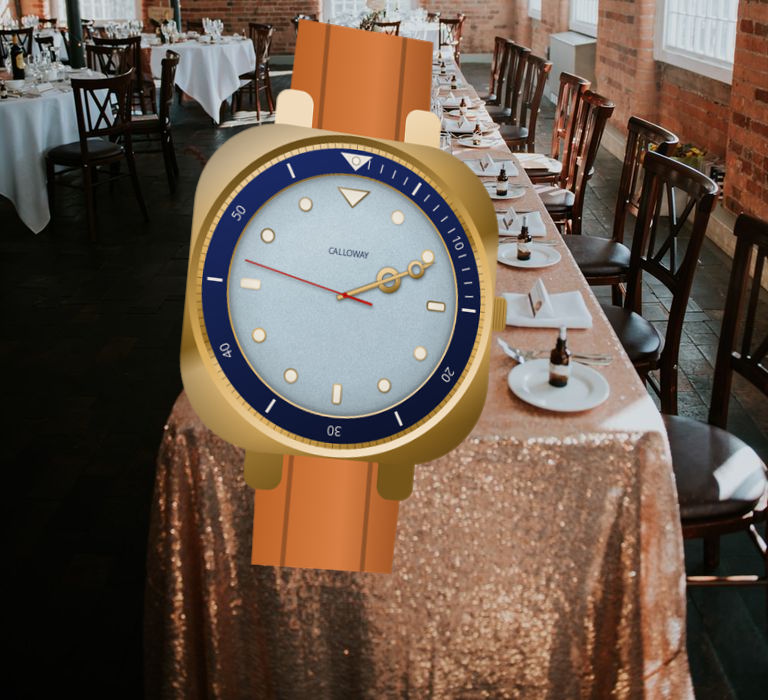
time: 2:10:47
